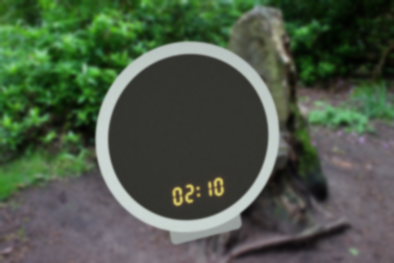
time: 2:10
